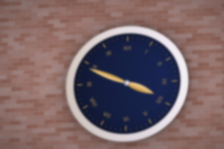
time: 3:49
